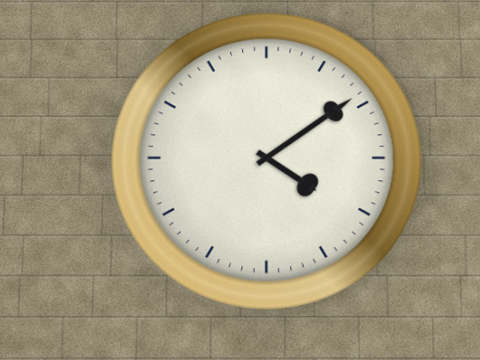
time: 4:09
